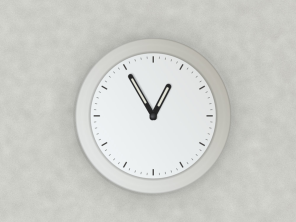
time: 12:55
